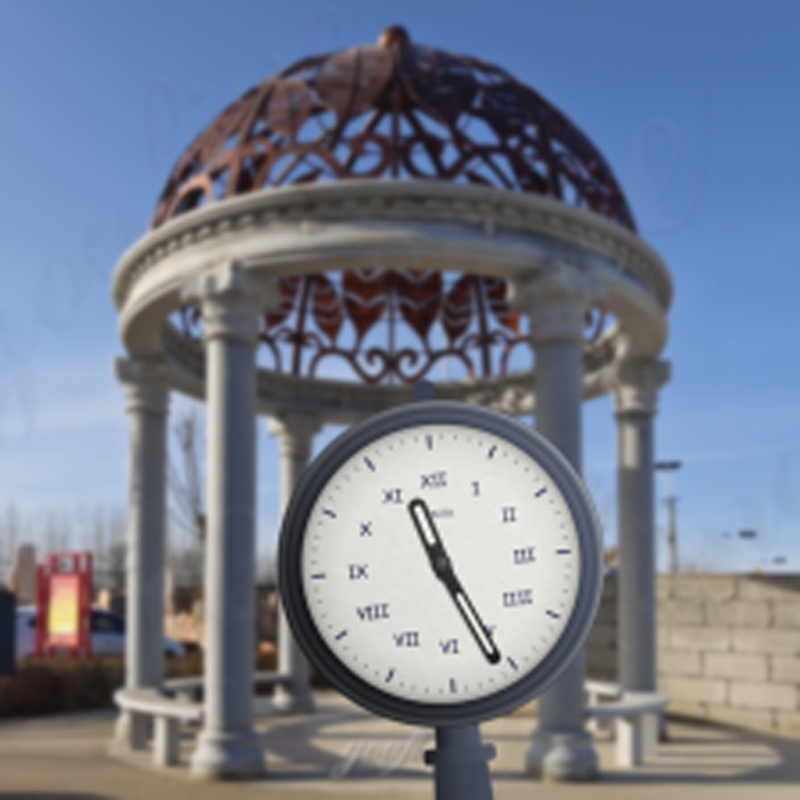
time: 11:26
